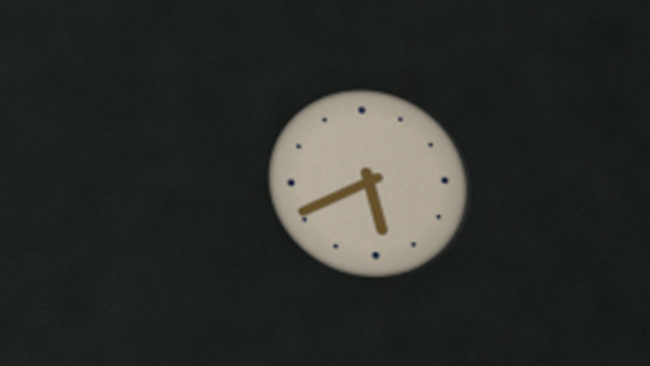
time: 5:41
